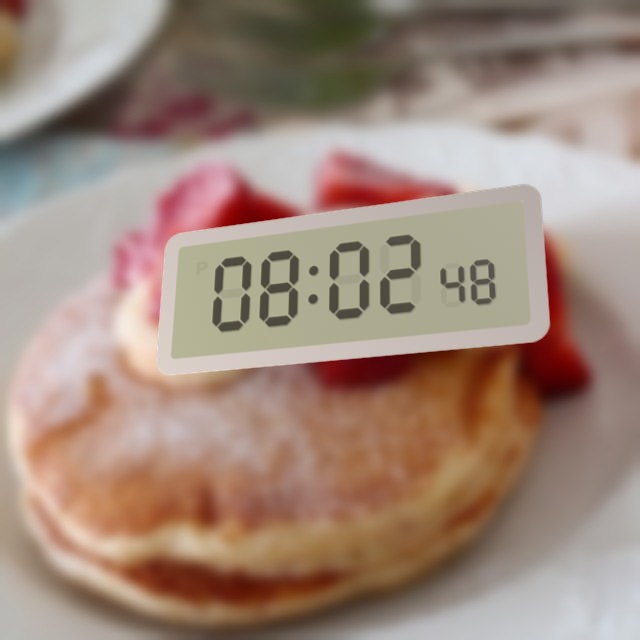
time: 8:02:48
